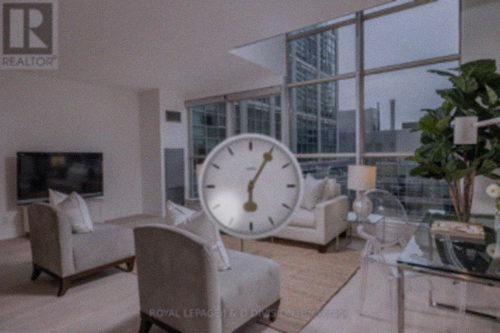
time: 6:05
